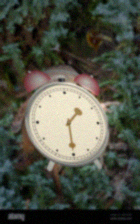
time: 1:30
